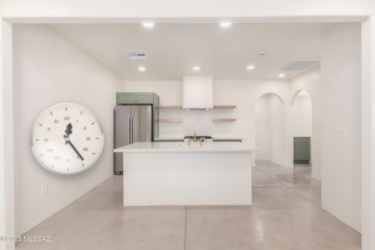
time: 12:24
